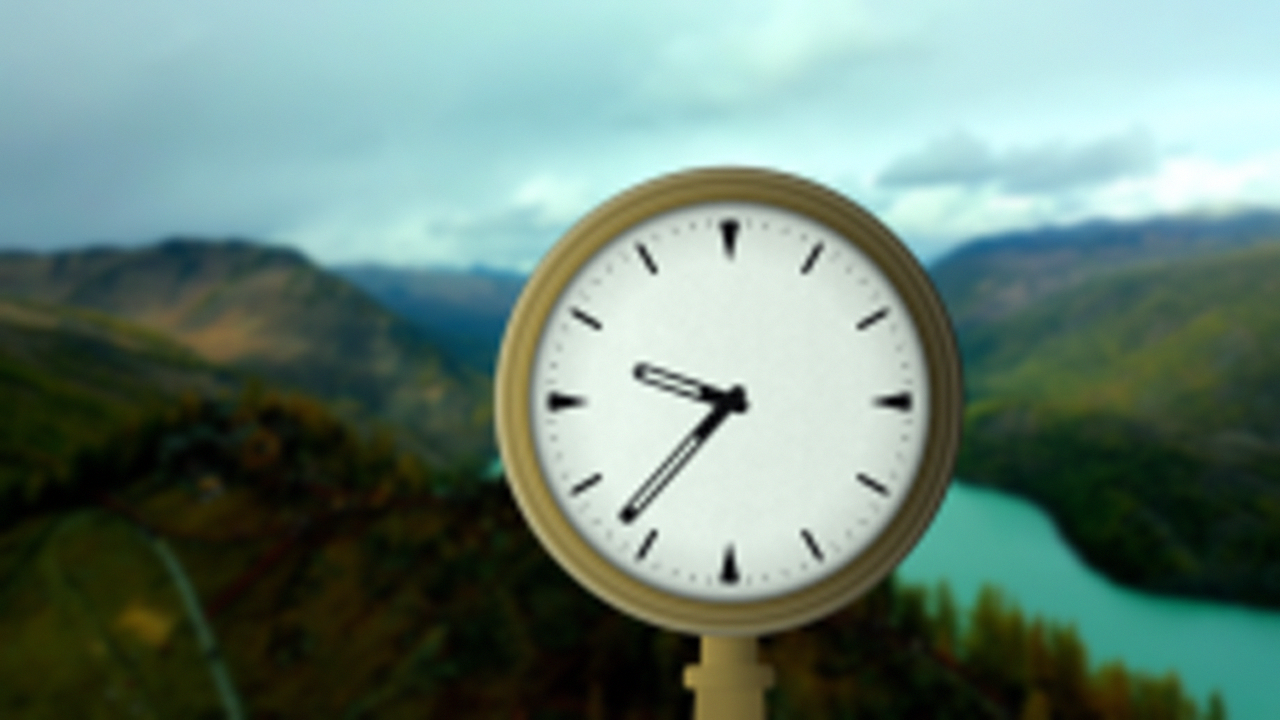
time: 9:37
